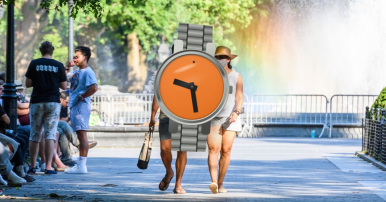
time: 9:28
